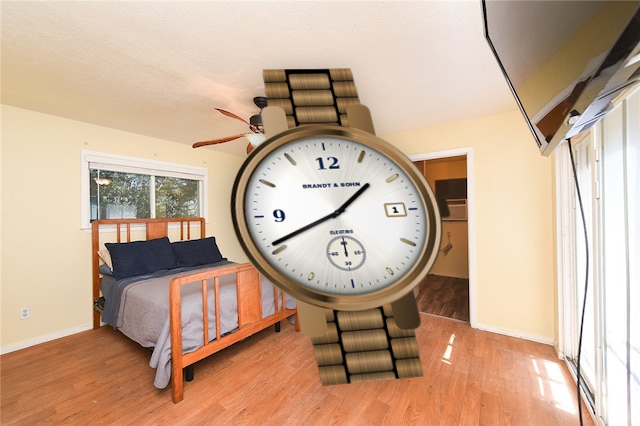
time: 1:41
